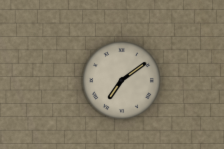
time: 7:09
